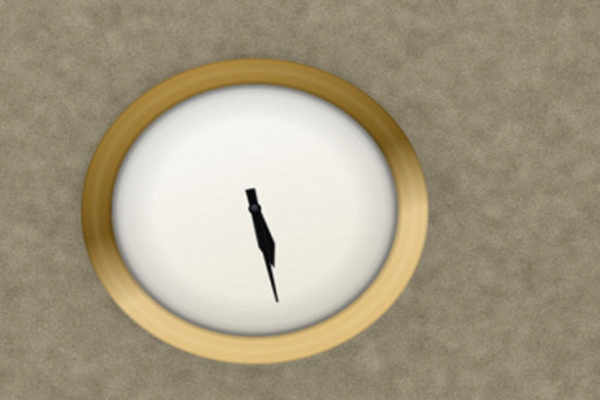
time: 5:28
